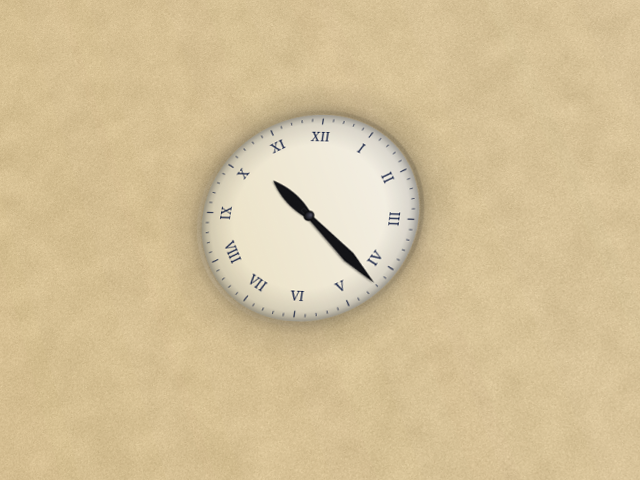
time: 10:22
